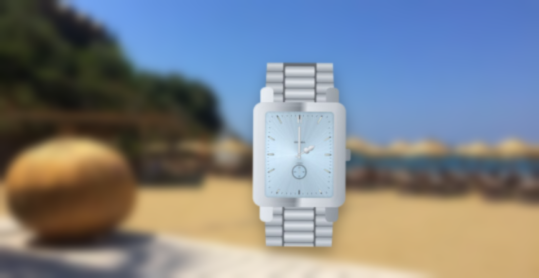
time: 2:00
